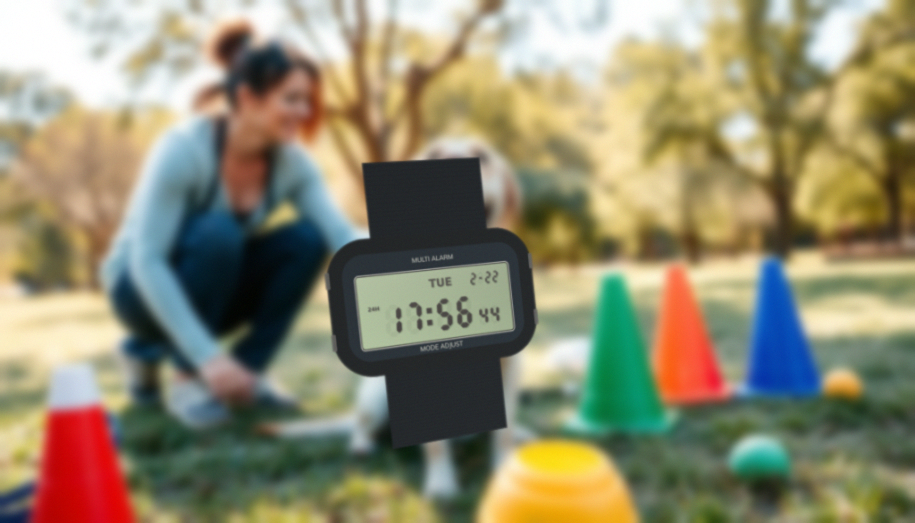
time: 17:56:44
